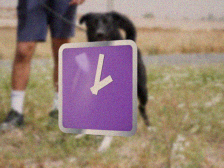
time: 2:02
